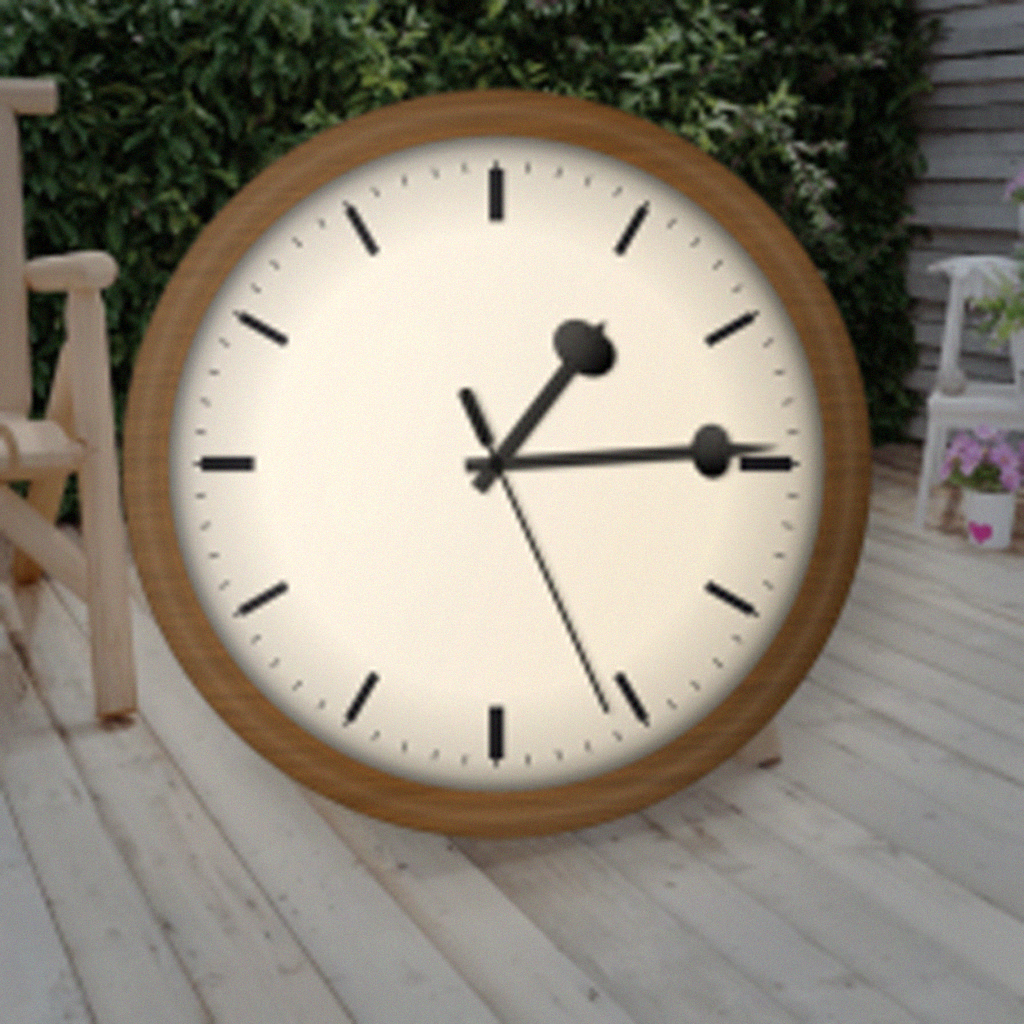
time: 1:14:26
